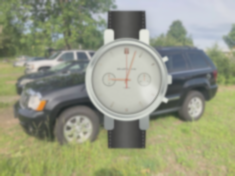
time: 9:03
